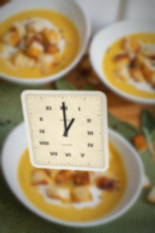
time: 1:00
